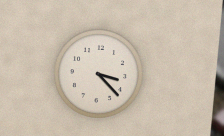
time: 3:22
